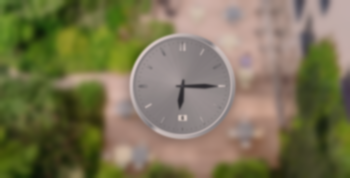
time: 6:15
